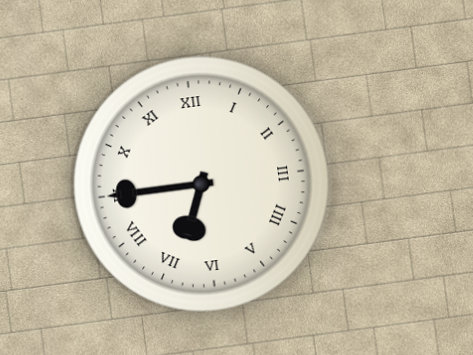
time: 6:45
